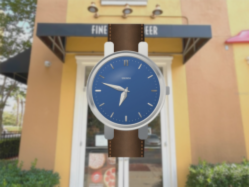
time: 6:48
